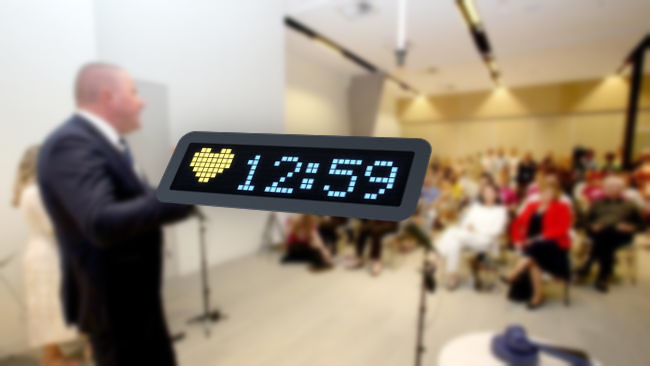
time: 12:59
